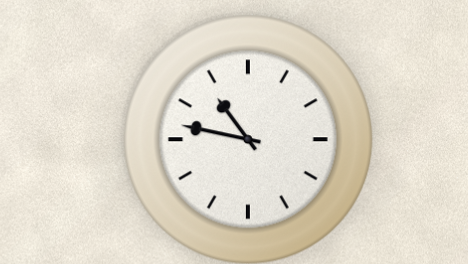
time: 10:47
